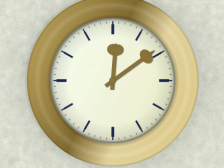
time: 12:09
